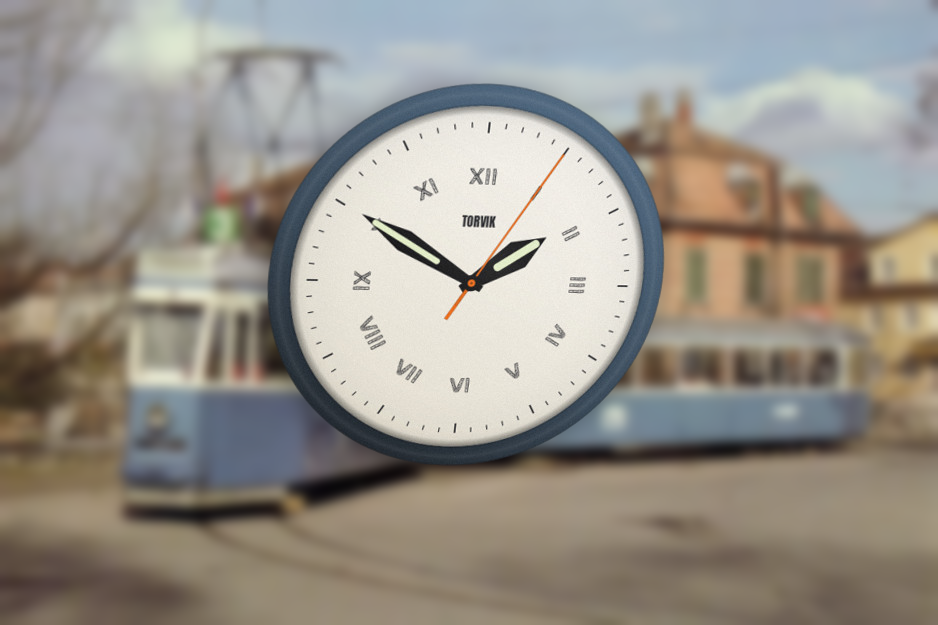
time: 1:50:05
